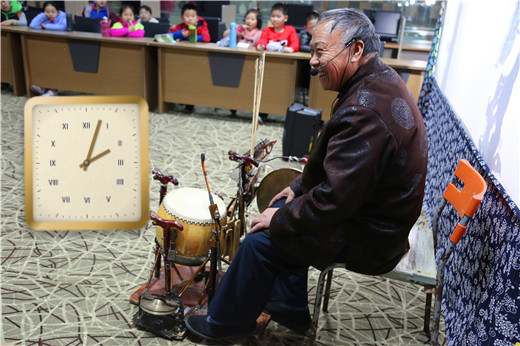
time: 2:03
